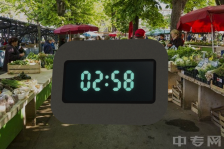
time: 2:58
